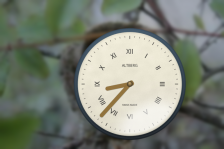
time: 8:37
